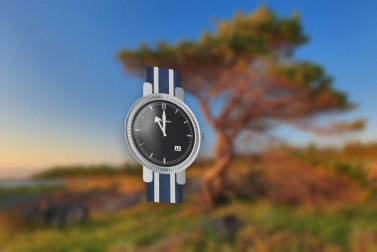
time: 11:00
